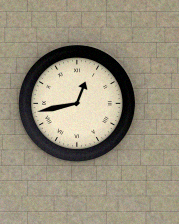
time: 12:43
